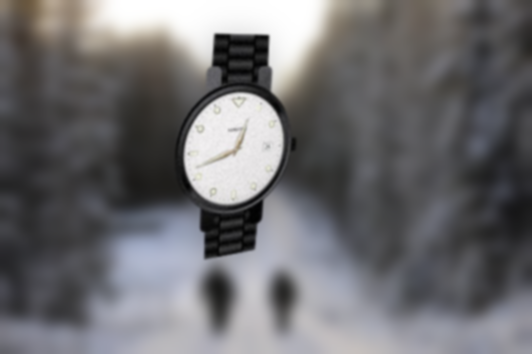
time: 12:42
